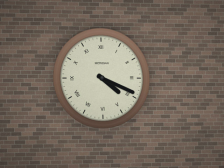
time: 4:19
